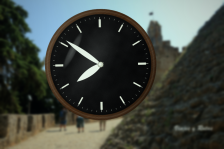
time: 7:51
